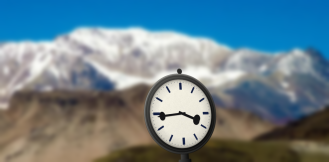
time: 3:44
